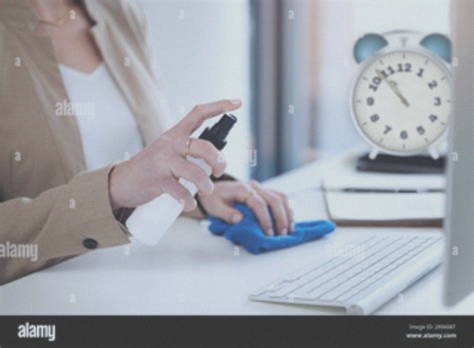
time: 10:53
